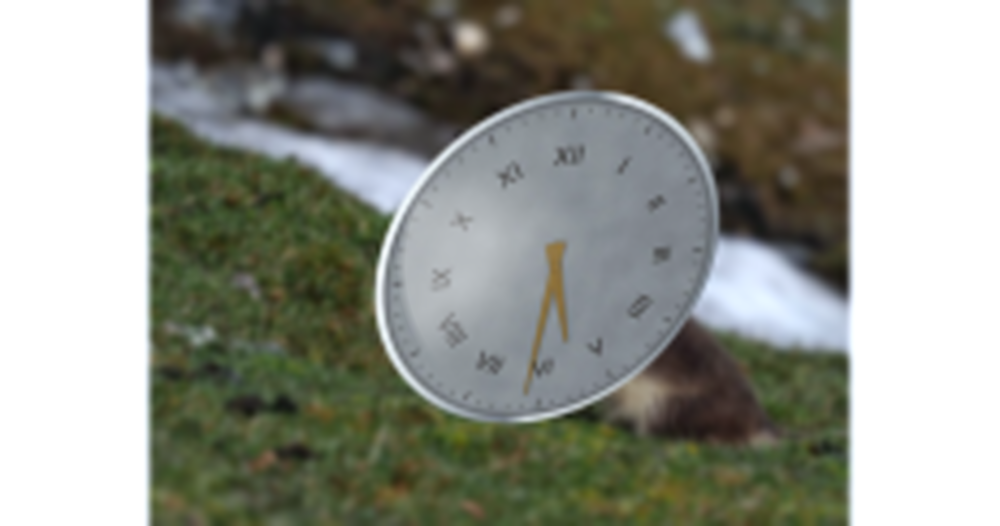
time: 5:31
